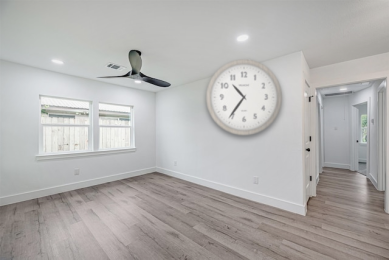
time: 10:36
